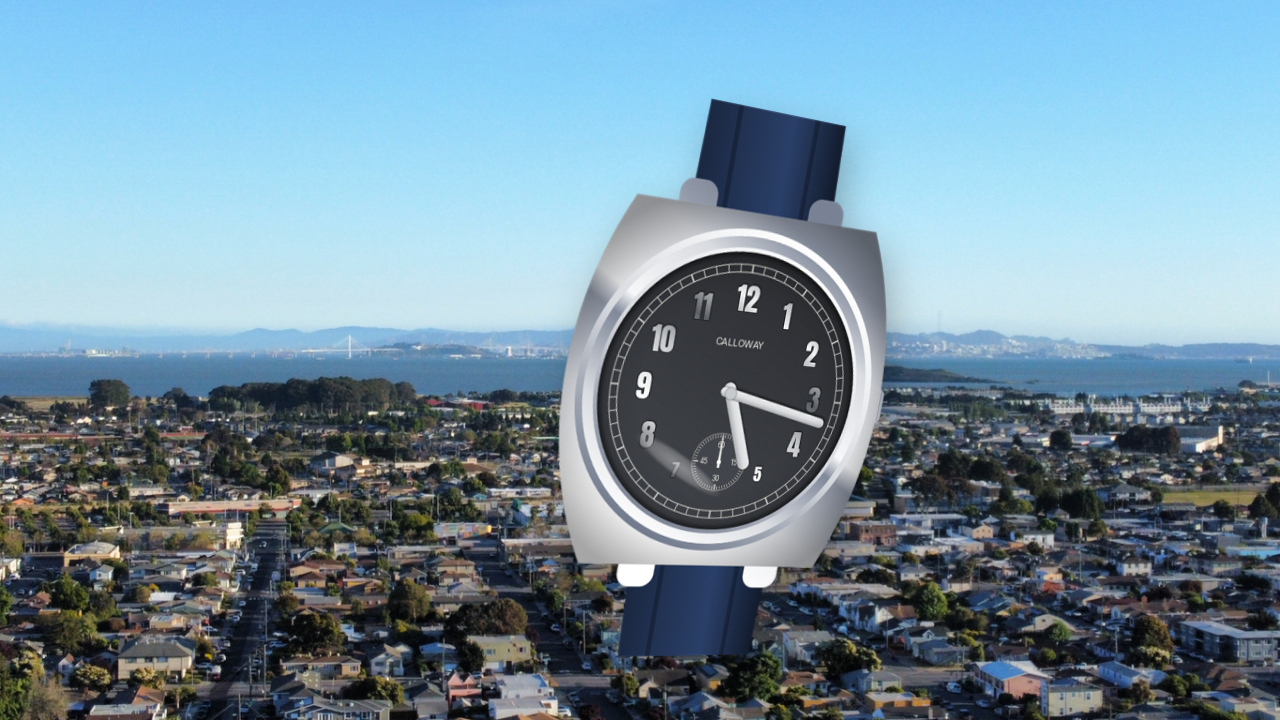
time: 5:17
